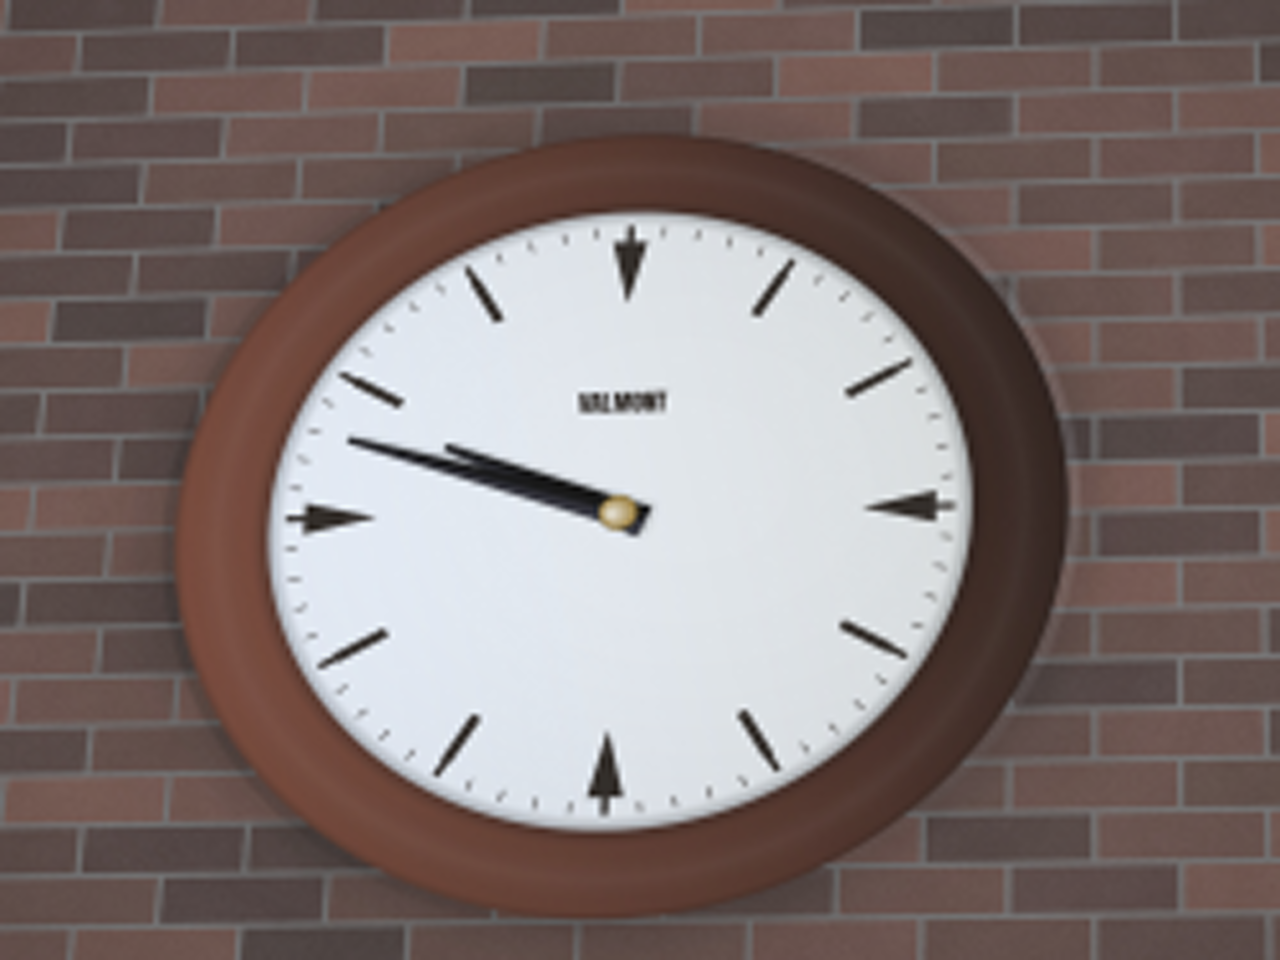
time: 9:48
